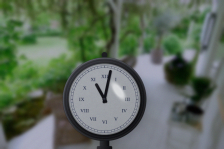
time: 11:02
